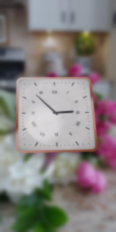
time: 2:53
